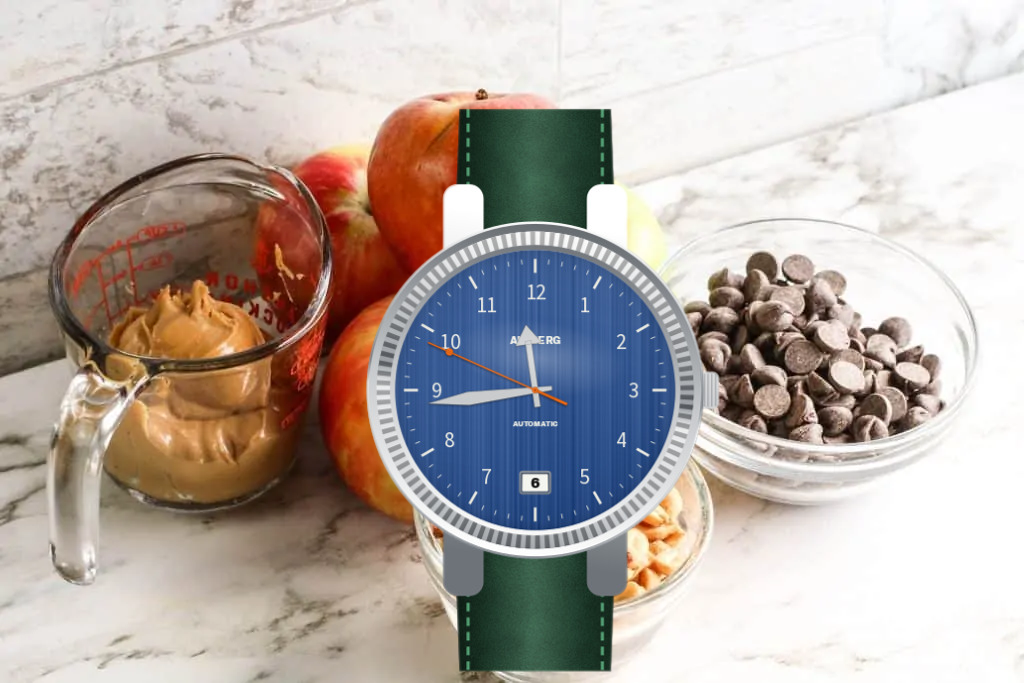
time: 11:43:49
